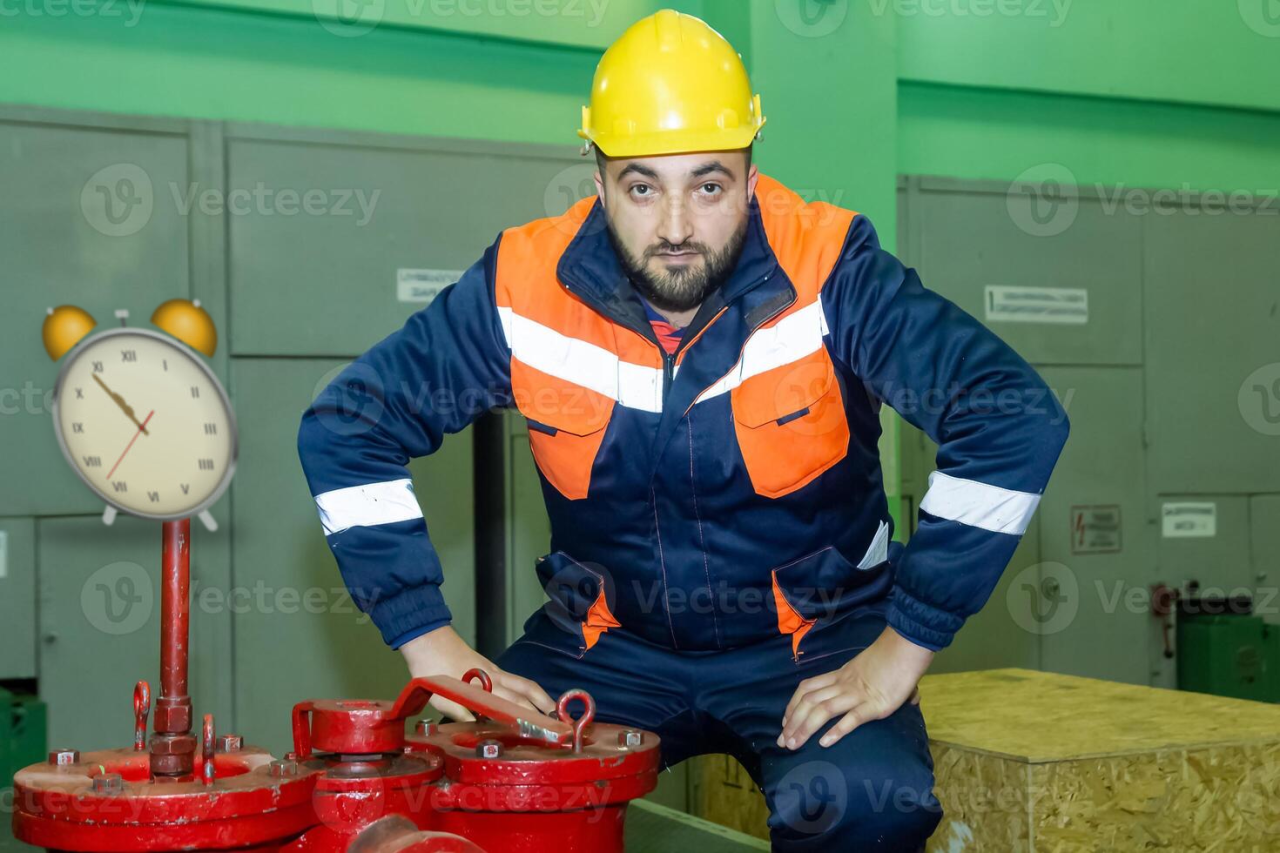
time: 10:53:37
